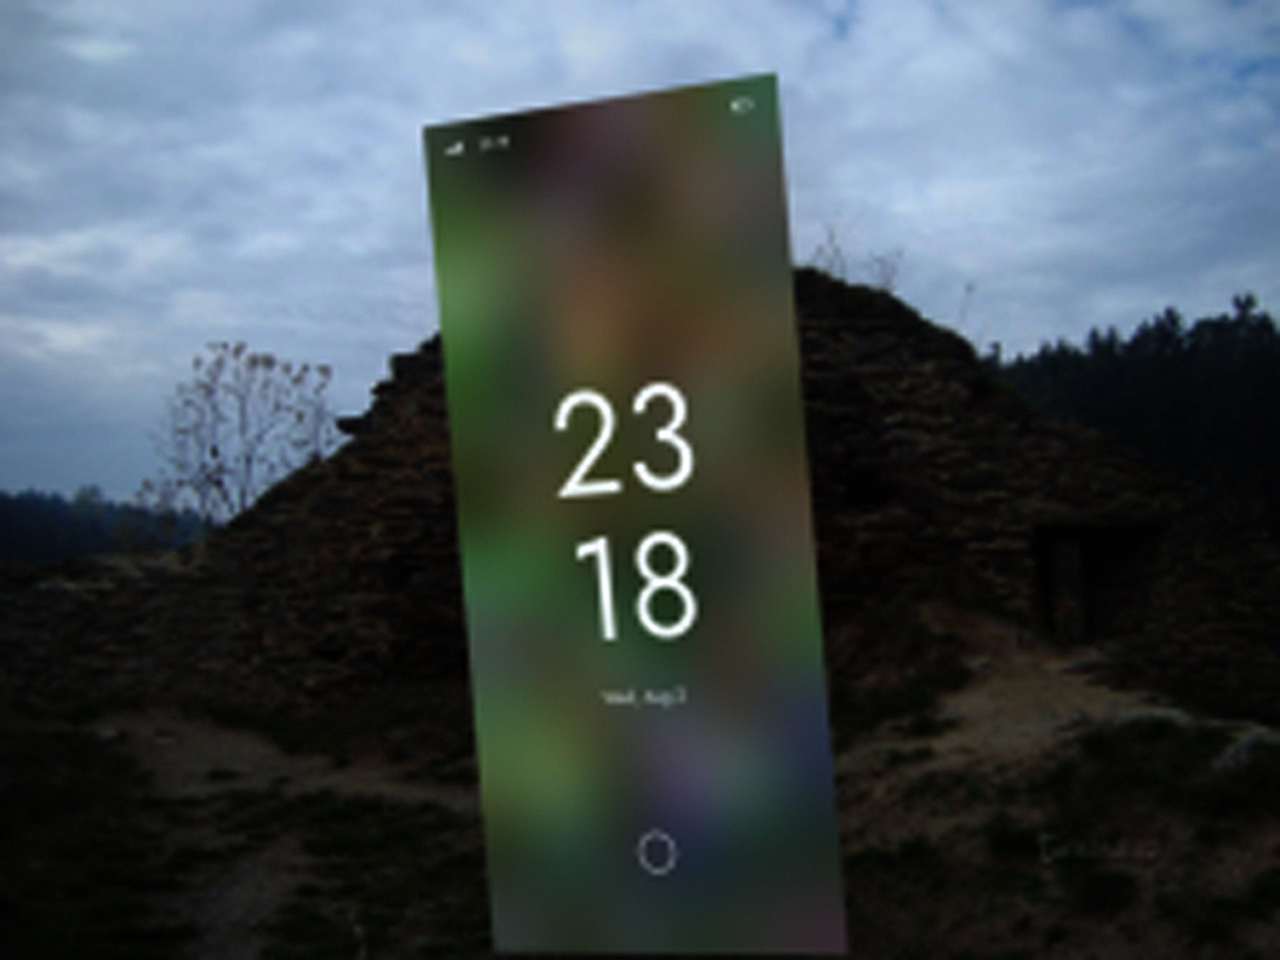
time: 23:18
